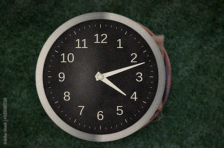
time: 4:12
